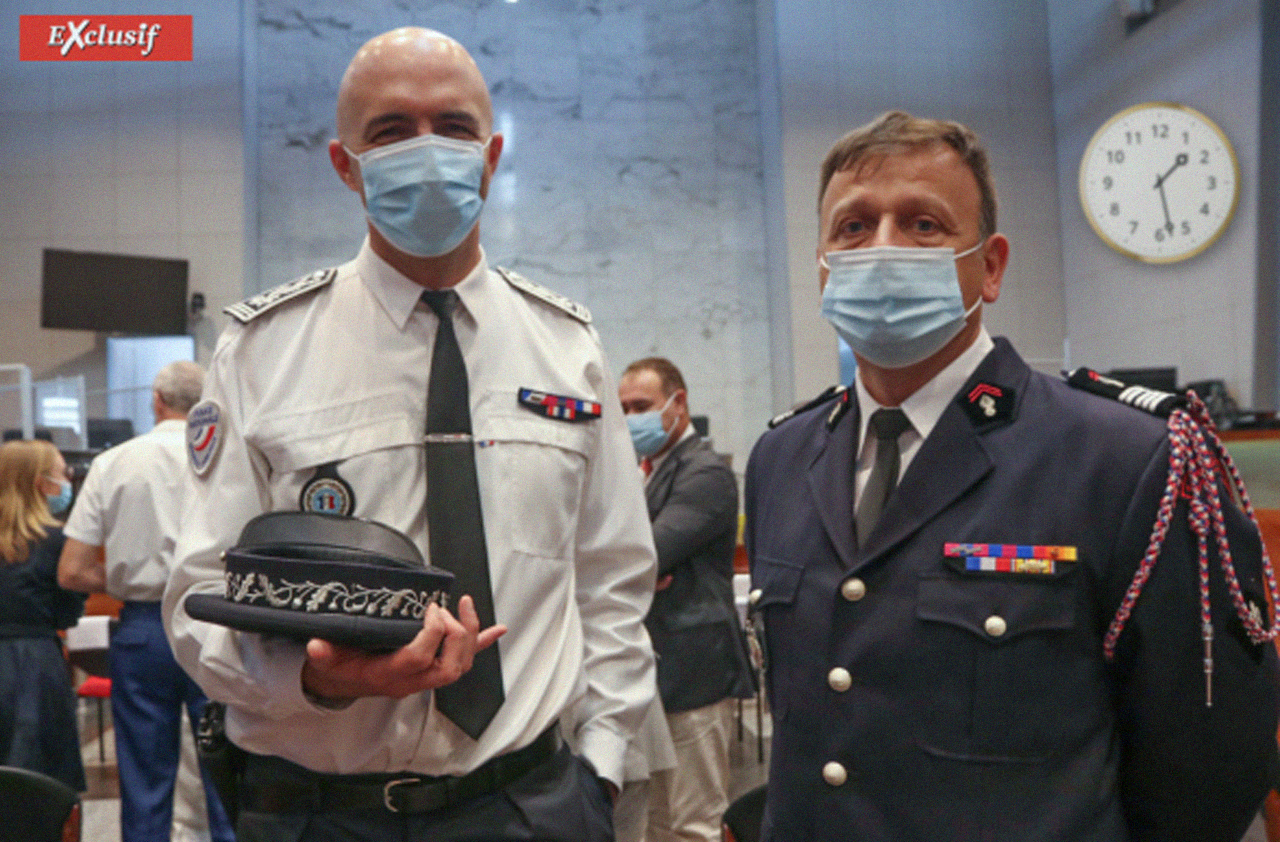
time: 1:28
